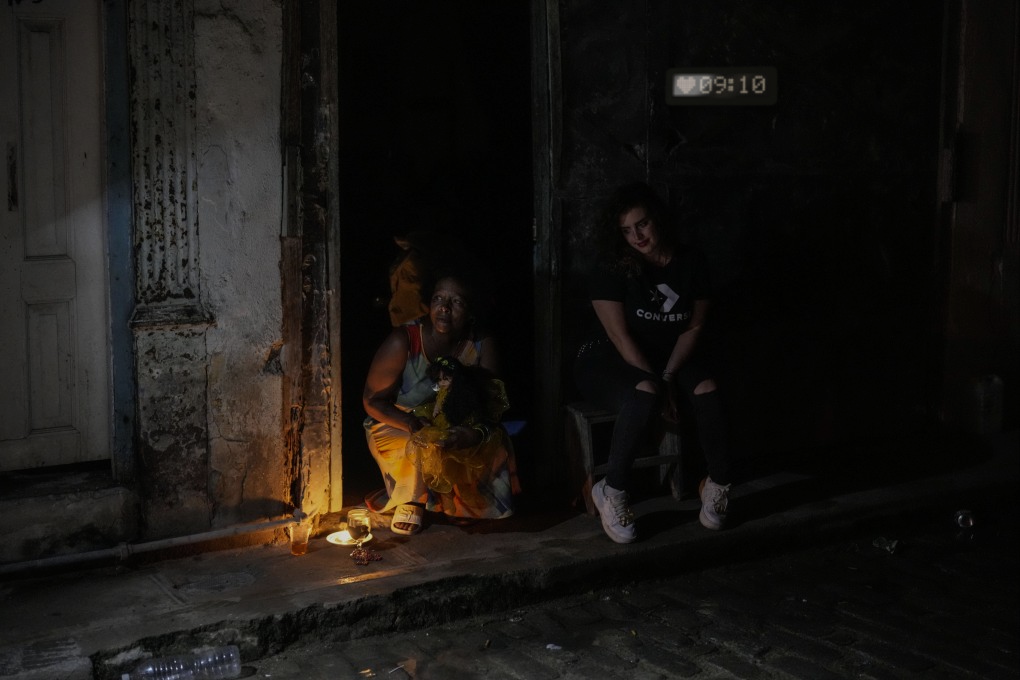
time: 9:10
